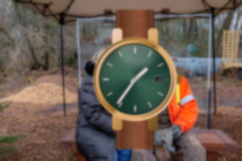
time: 1:36
